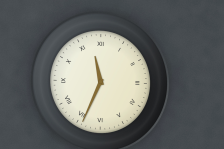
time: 11:34
